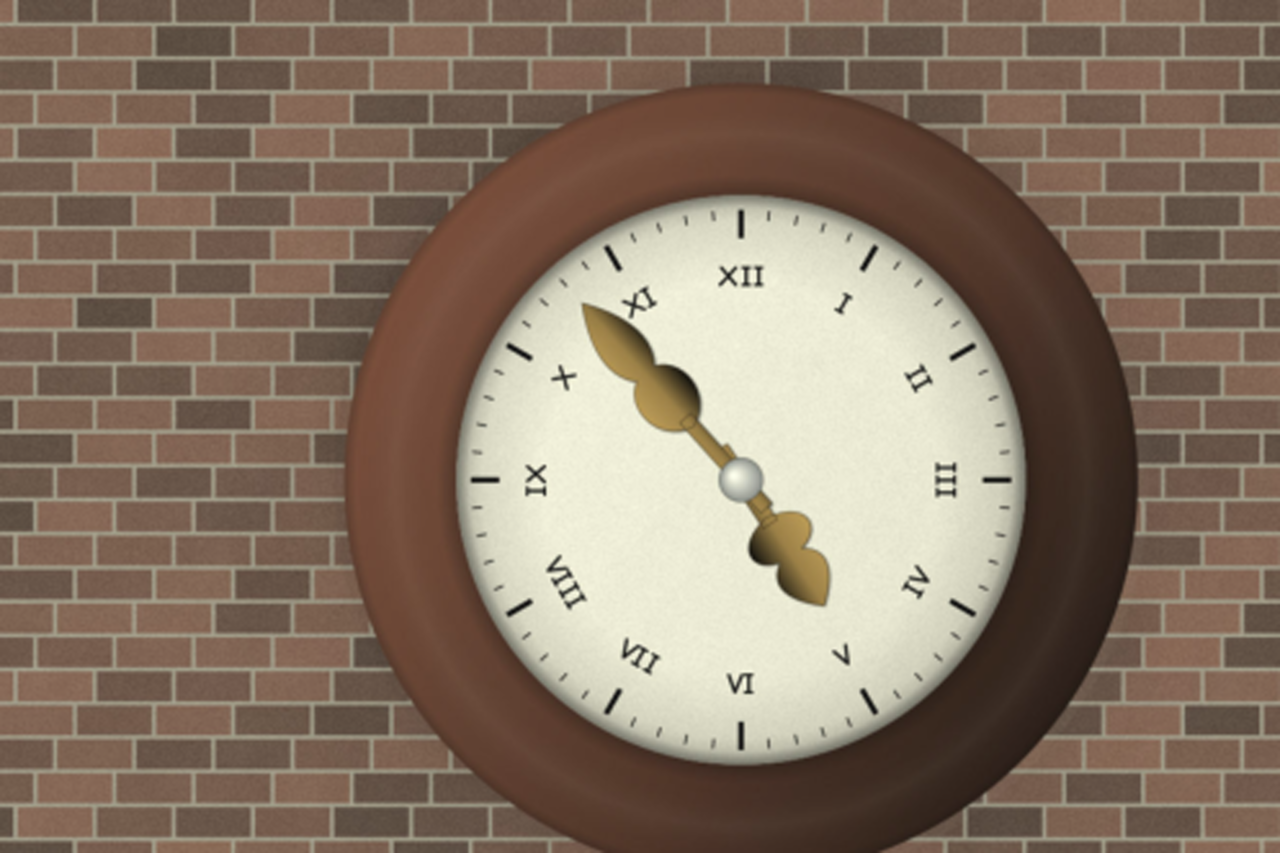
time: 4:53
